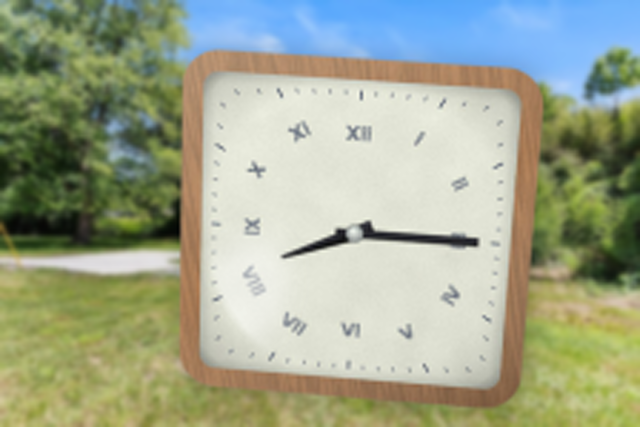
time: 8:15
